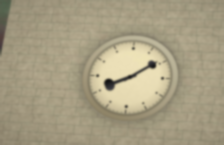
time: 8:09
